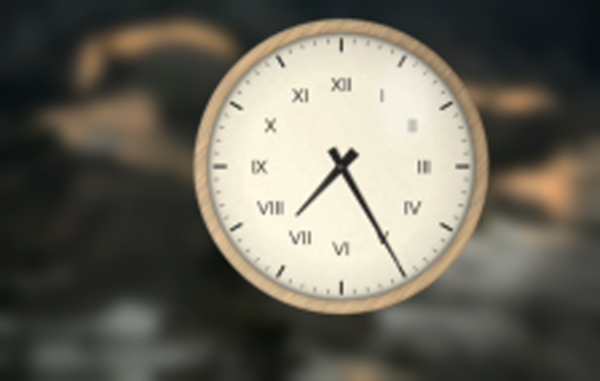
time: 7:25
